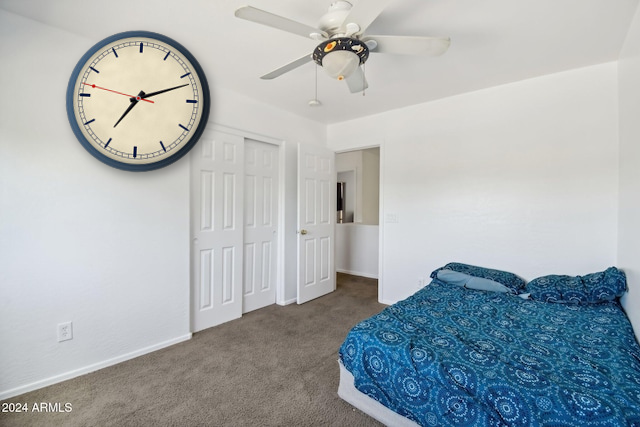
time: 7:11:47
